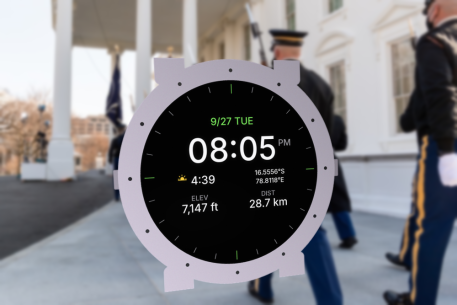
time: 8:05
